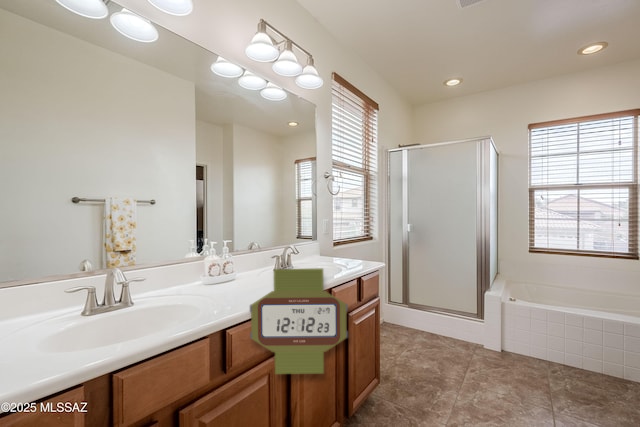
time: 12:12:23
